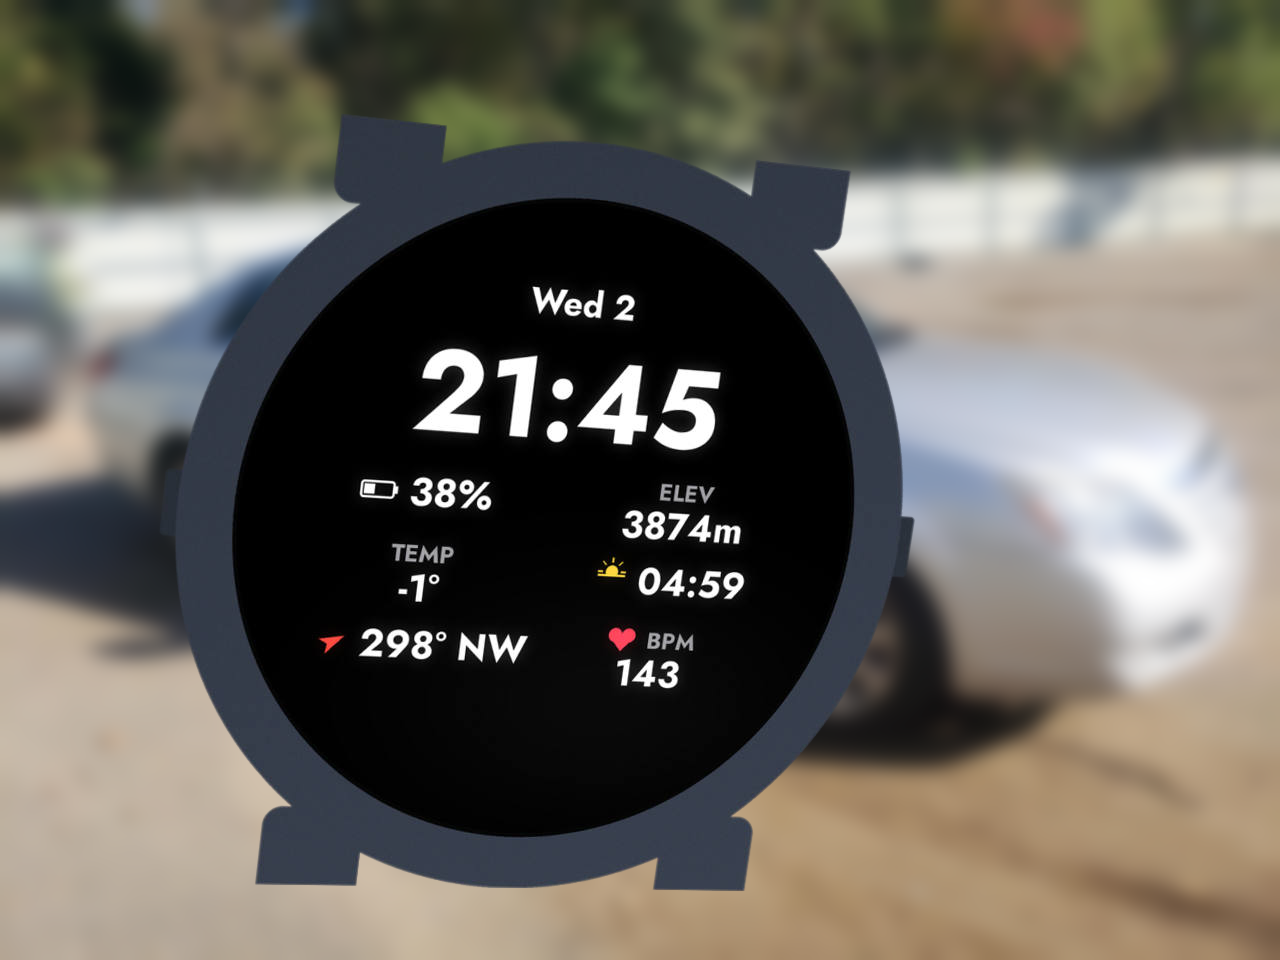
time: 21:45
